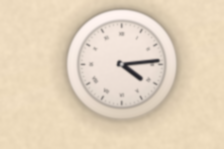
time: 4:14
